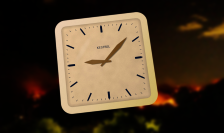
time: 9:08
